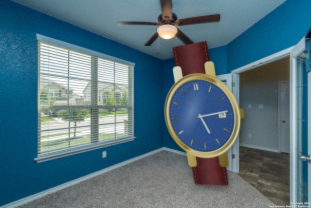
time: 5:14
